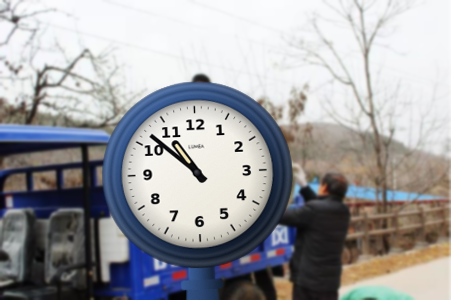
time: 10:52
